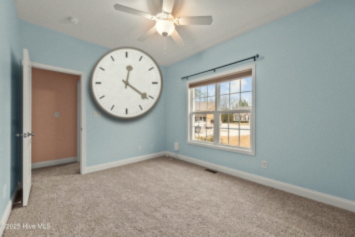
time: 12:21
